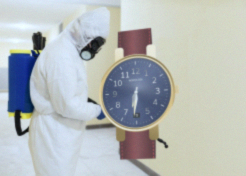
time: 6:31
